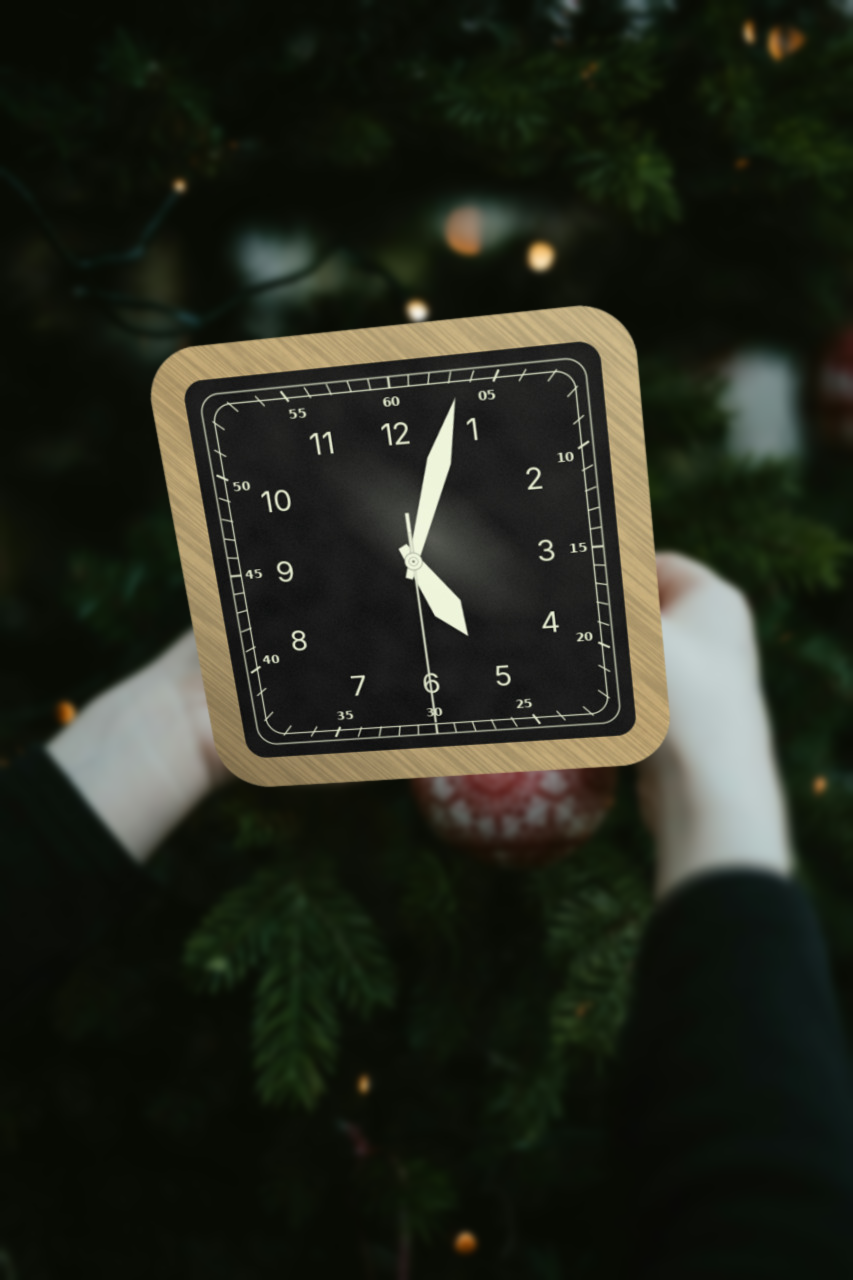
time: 5:03:30
